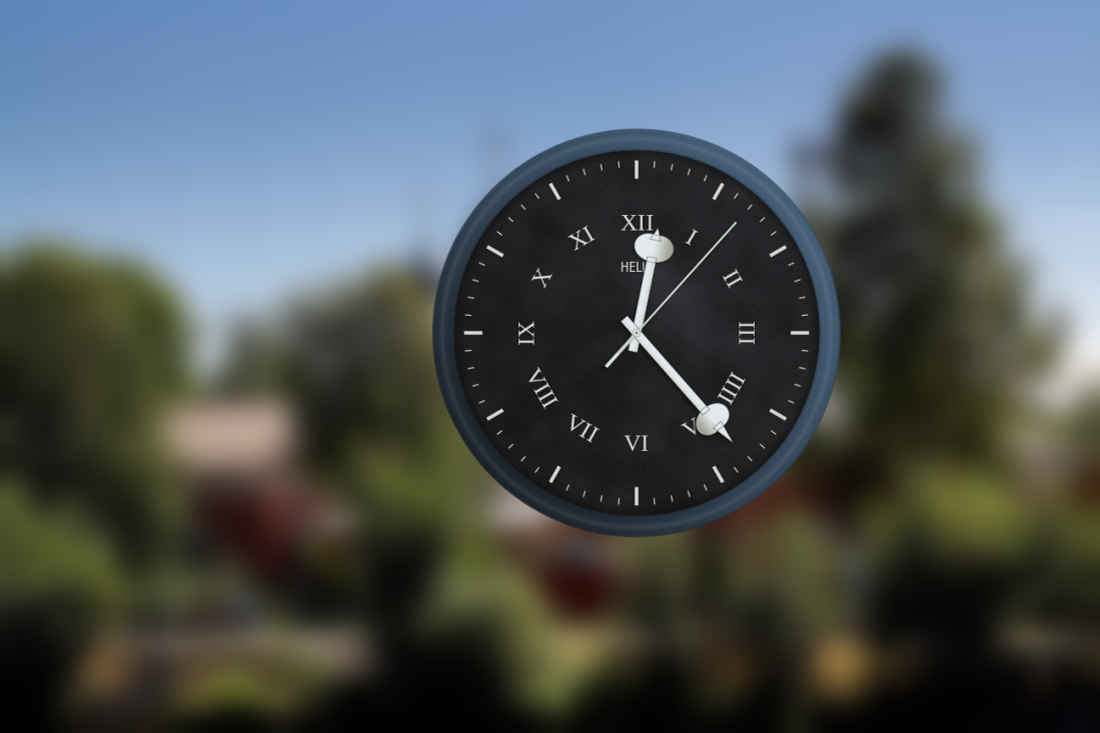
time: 12:23:07
